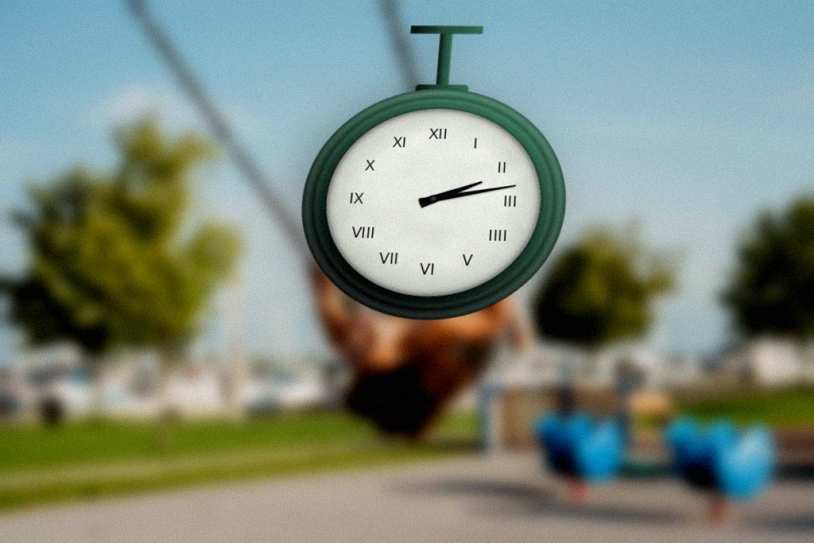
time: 2:13
